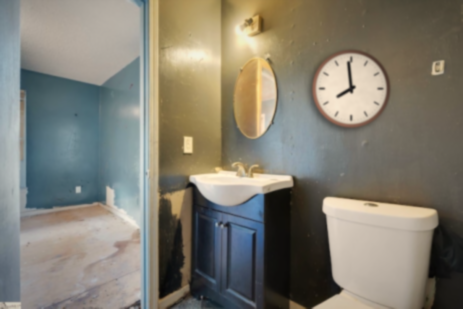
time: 7:59
